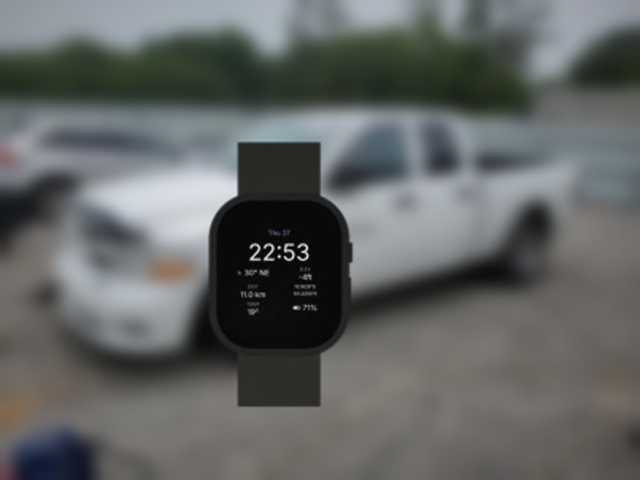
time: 22:53
